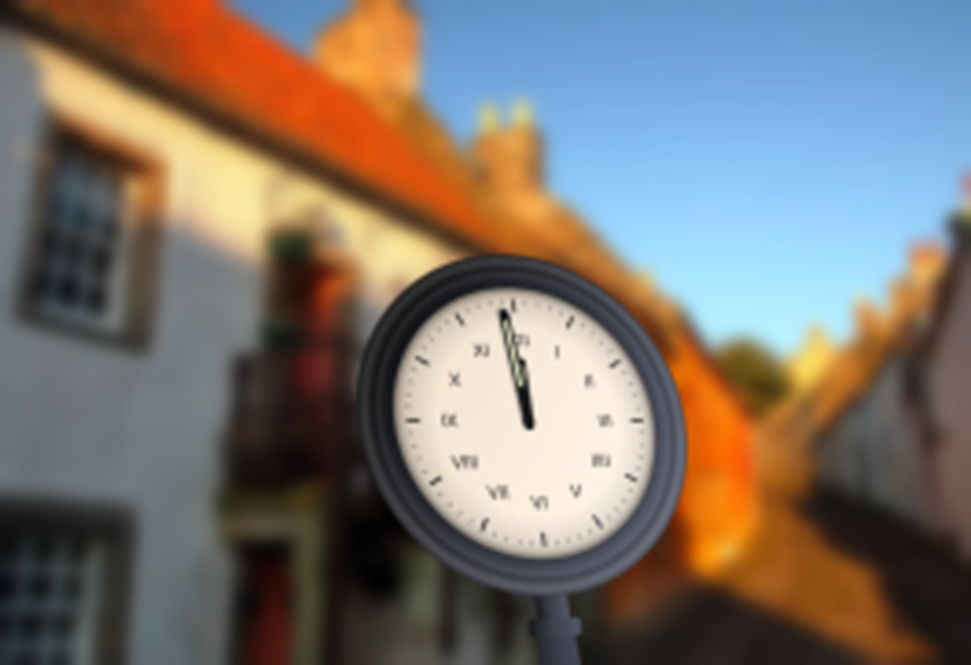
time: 11:59
